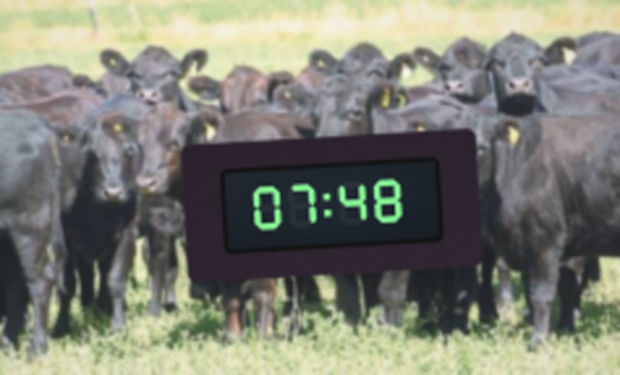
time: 7:48
